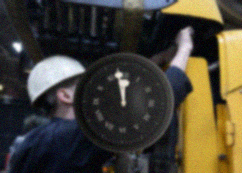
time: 11:58
